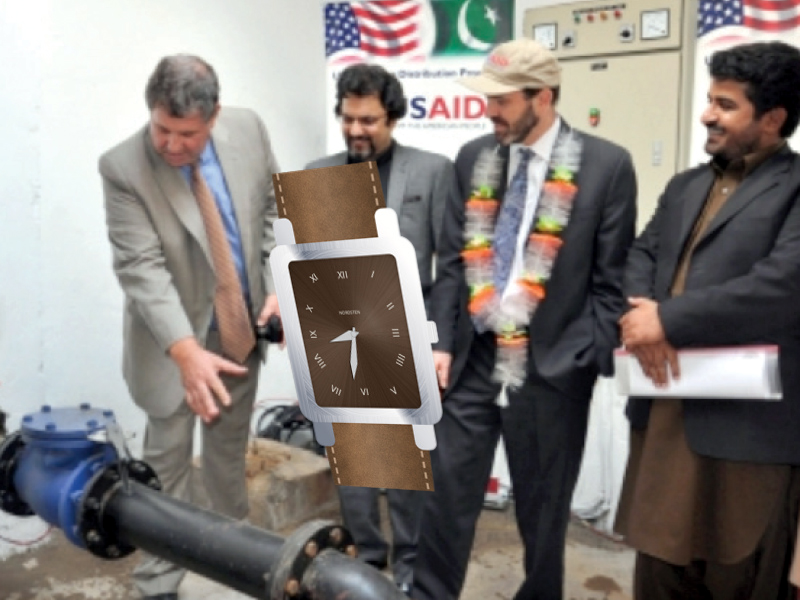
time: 8:32
